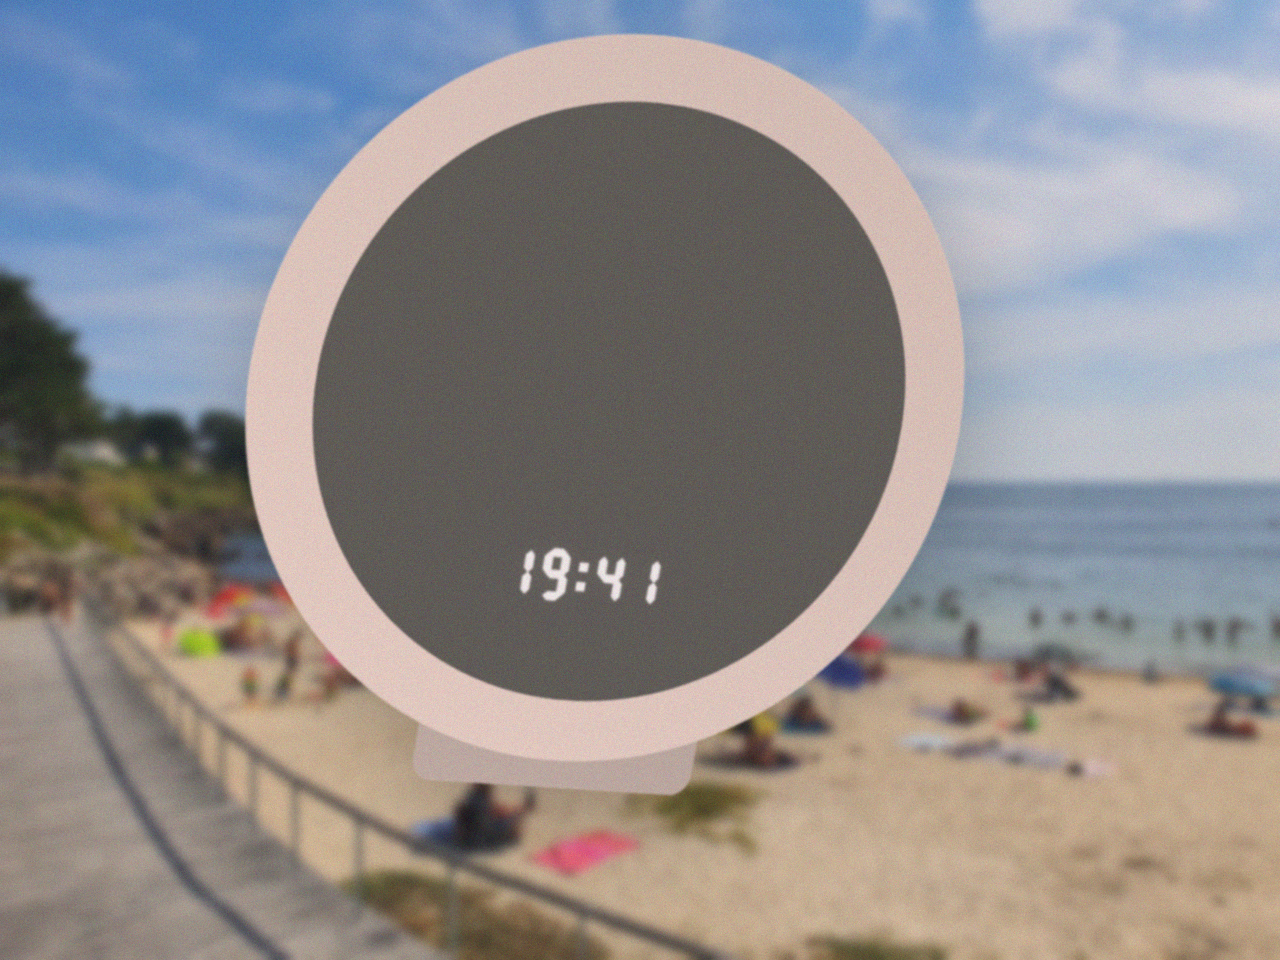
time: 19:41
